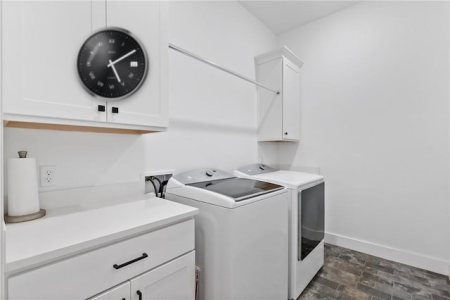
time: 5:10
